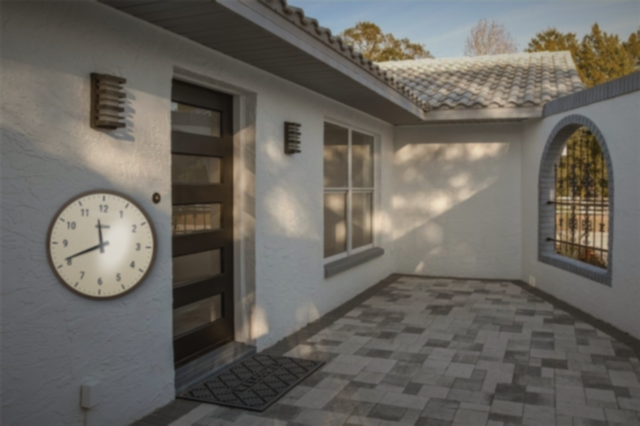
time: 11:41
